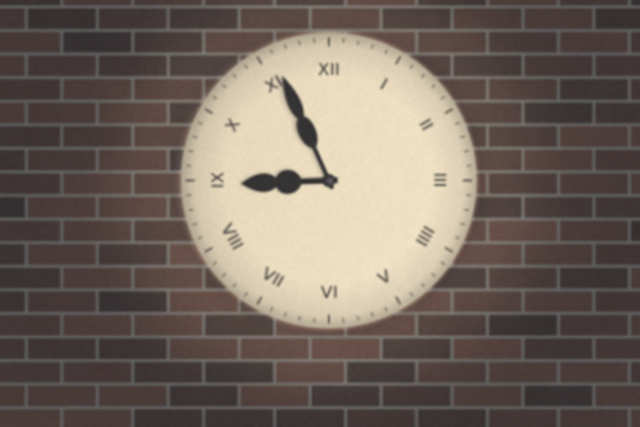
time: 8:56
